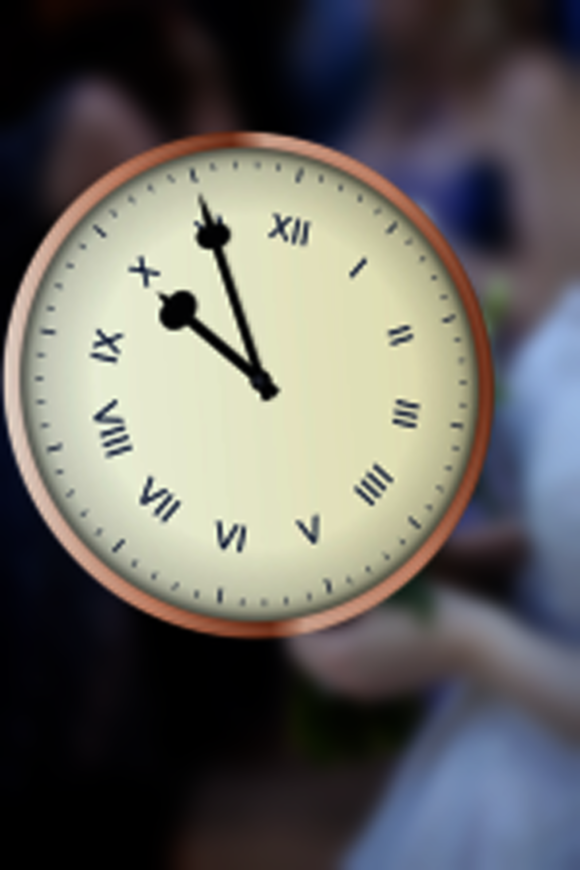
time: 9:55
